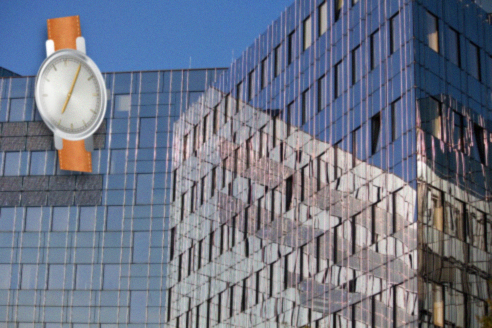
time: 7:05
